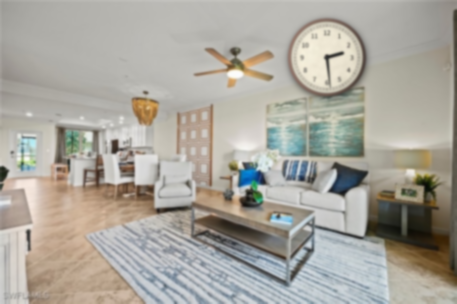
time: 2:29
